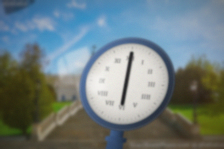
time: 6:00
